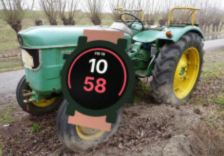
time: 10:58
